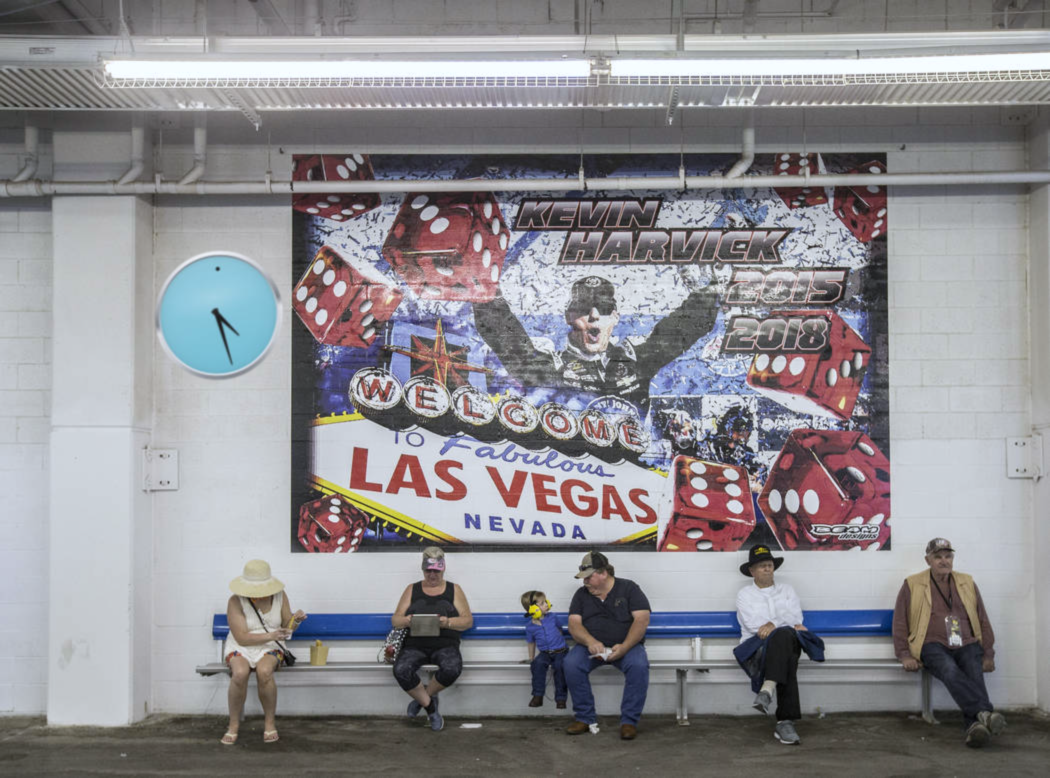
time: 4:27
